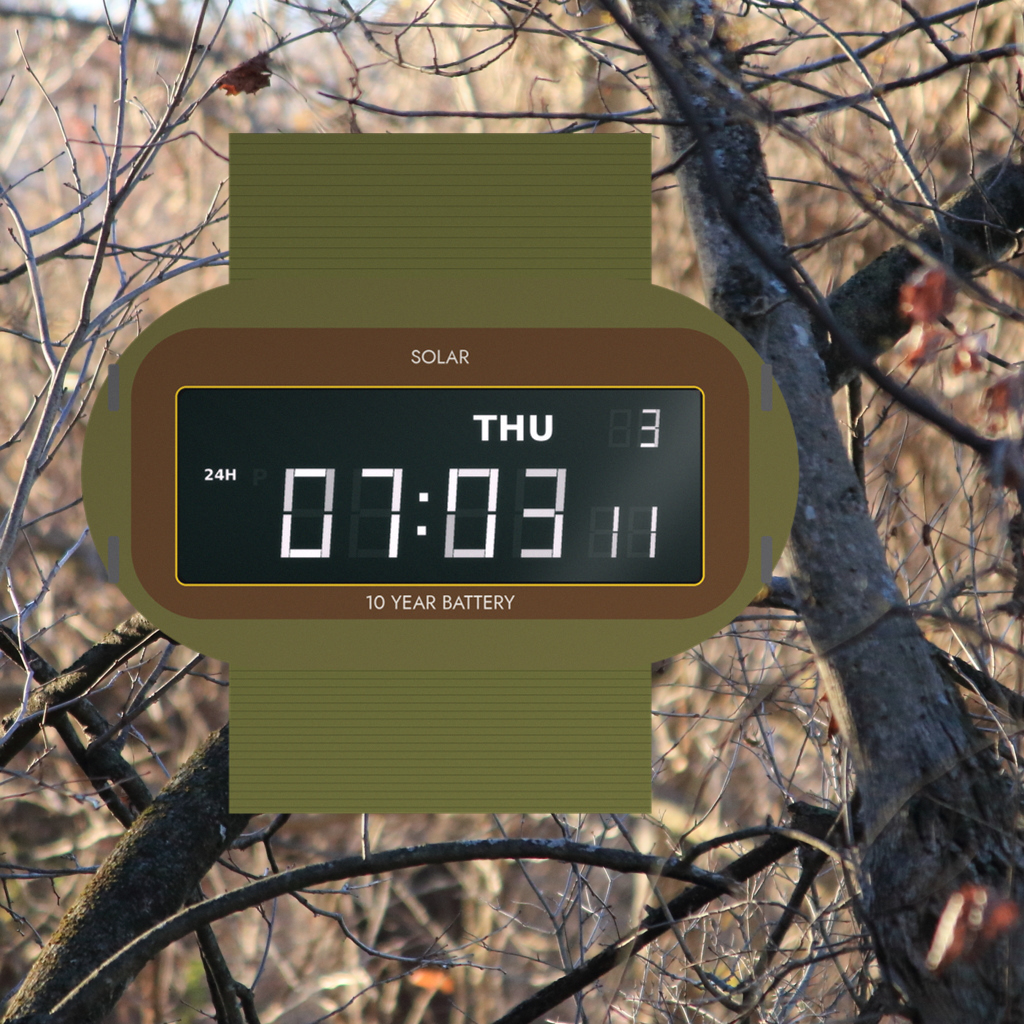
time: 7:03:11
